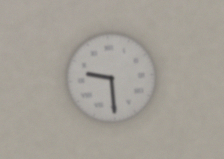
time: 9:30
